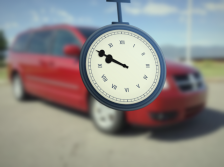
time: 9:50
